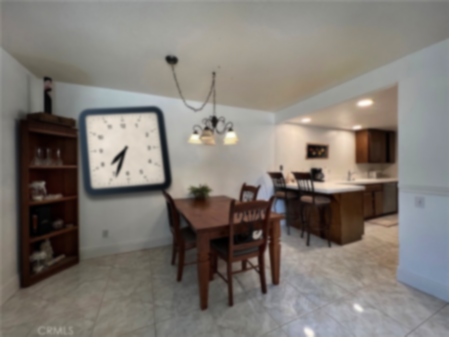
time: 7:34
